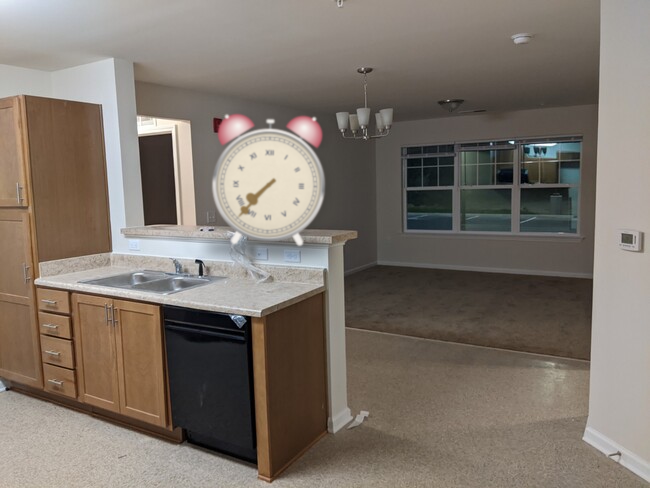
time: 7:37
